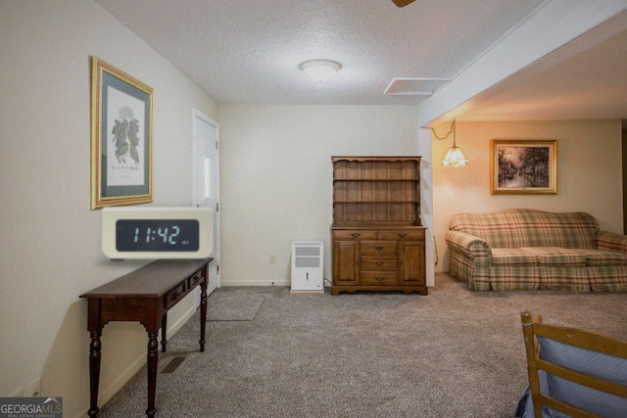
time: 11:42
